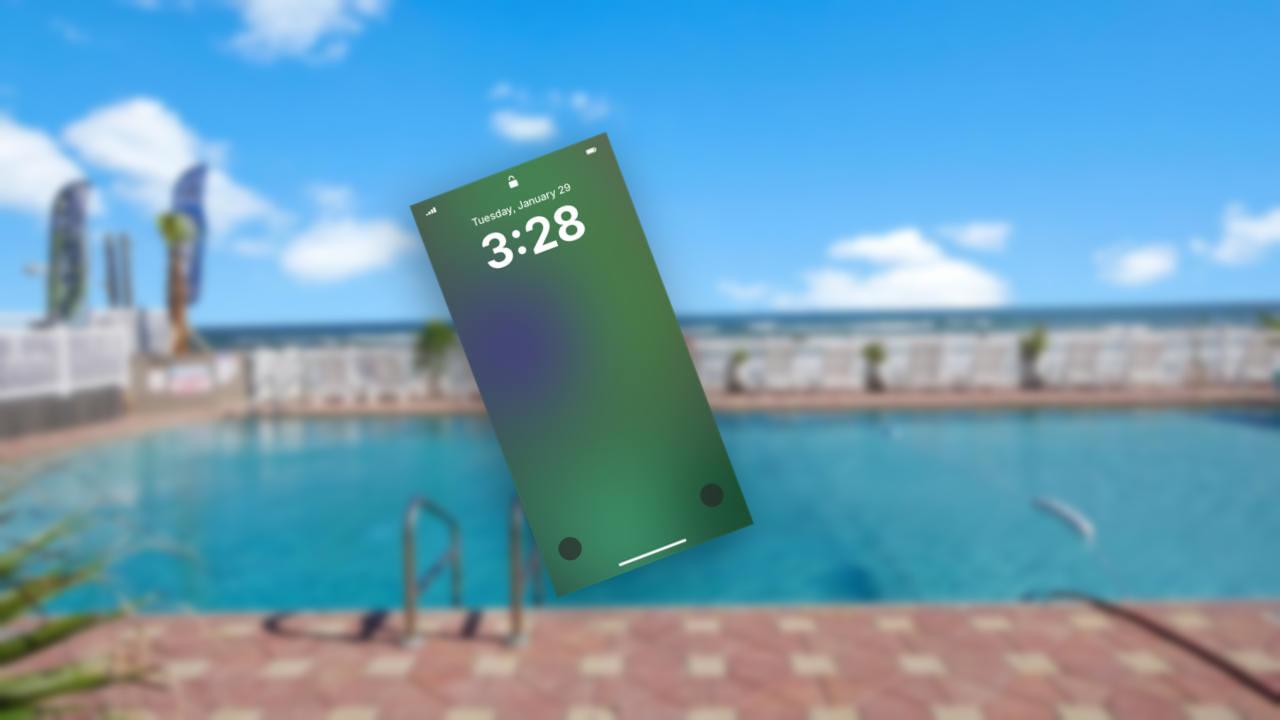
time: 3:28
